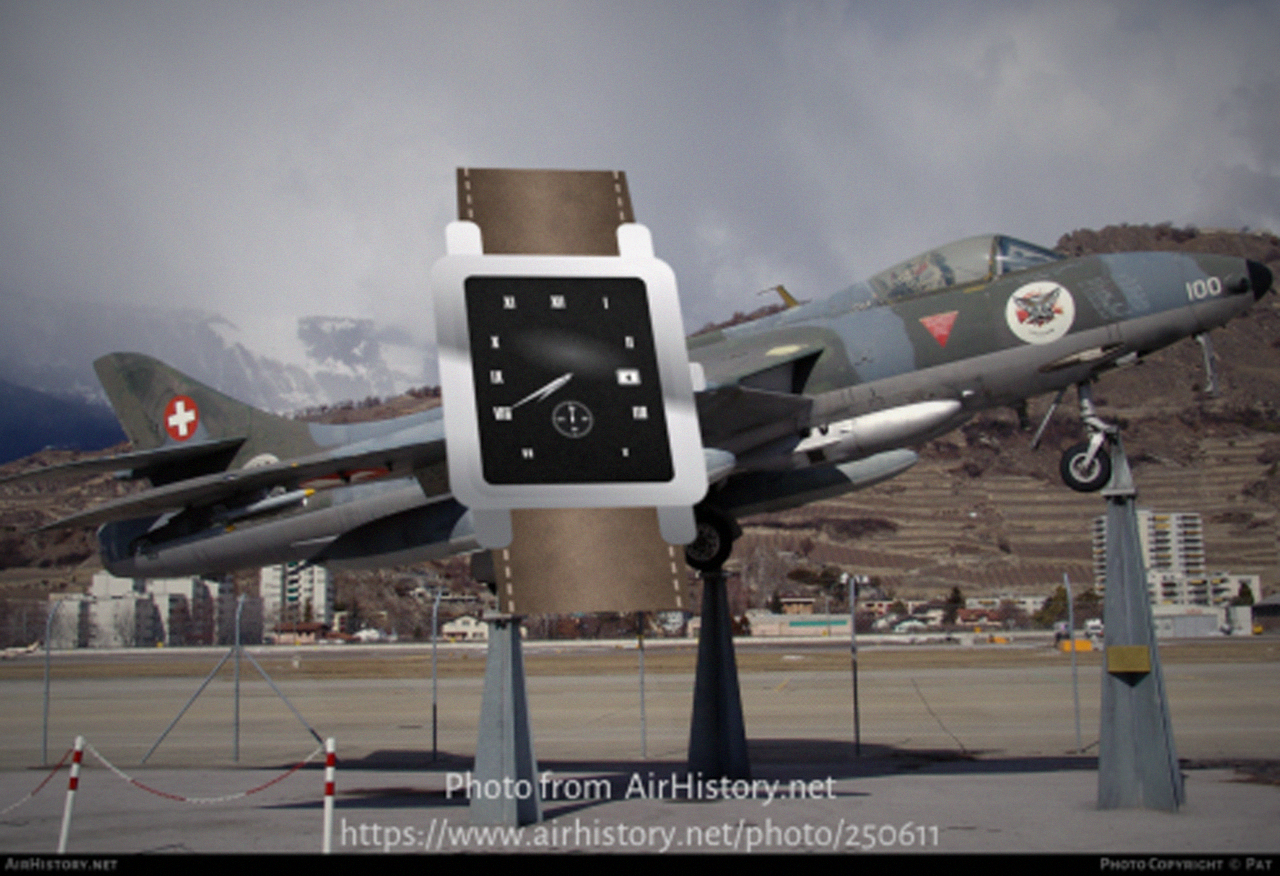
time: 7:40
